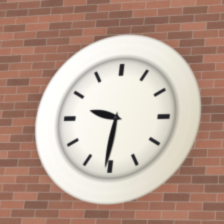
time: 9:31
